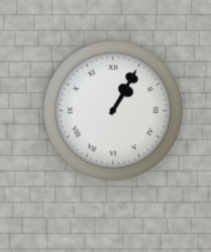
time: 1:05
